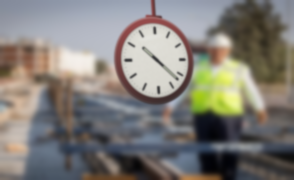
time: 10:22
